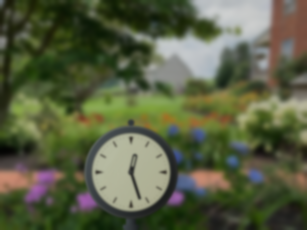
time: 12:27
